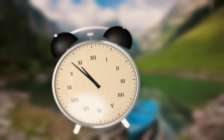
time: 10:53
